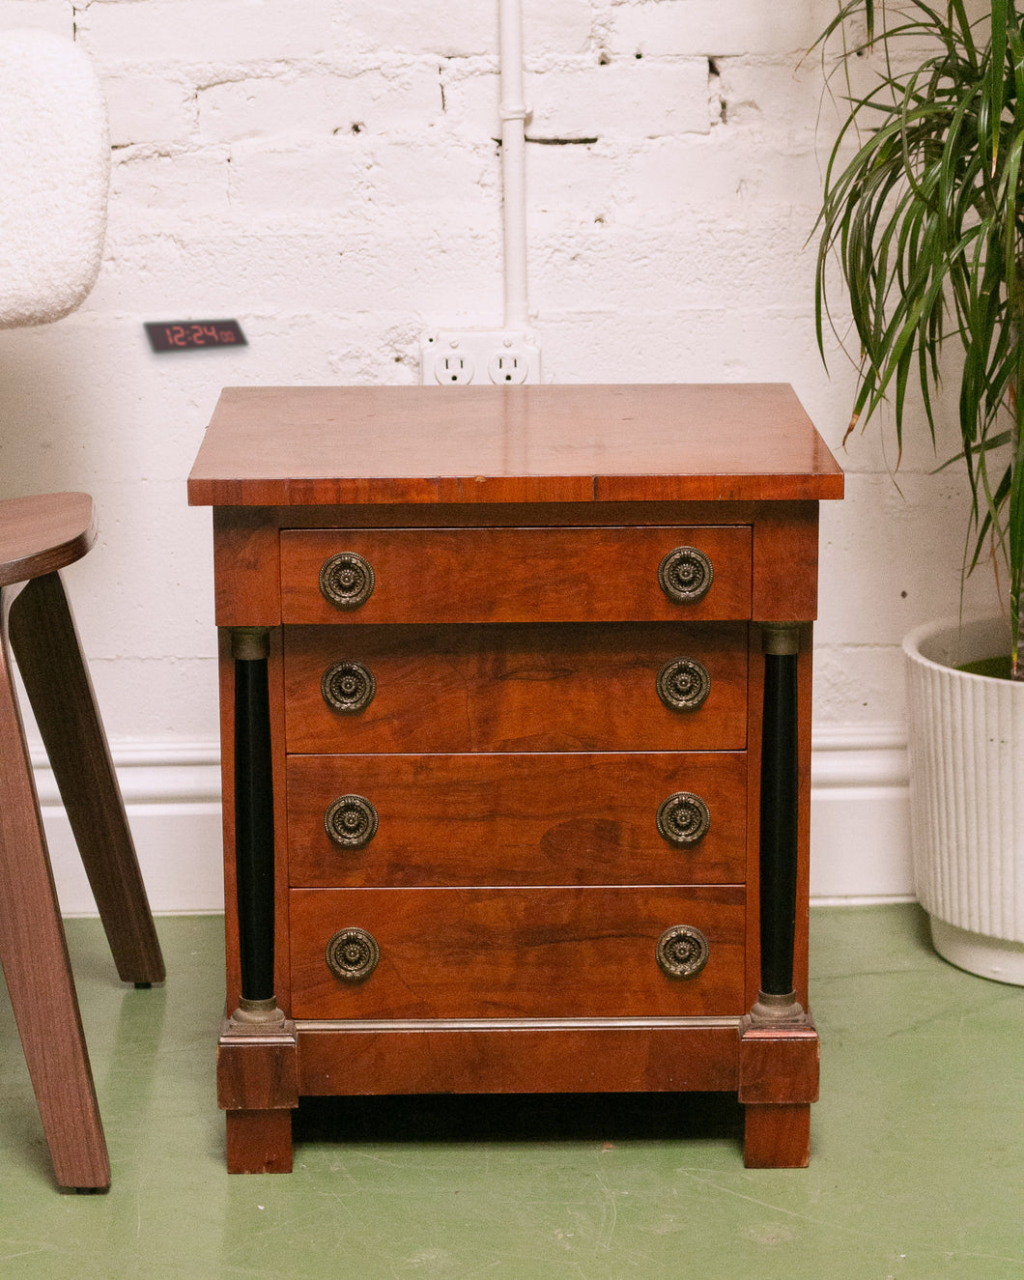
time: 12:24
